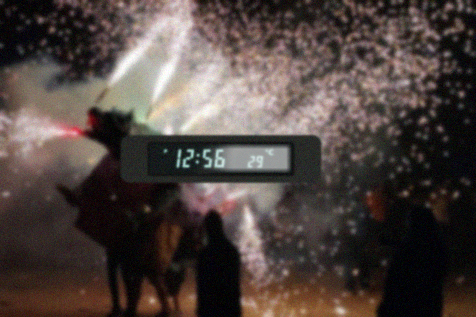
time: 12:56
